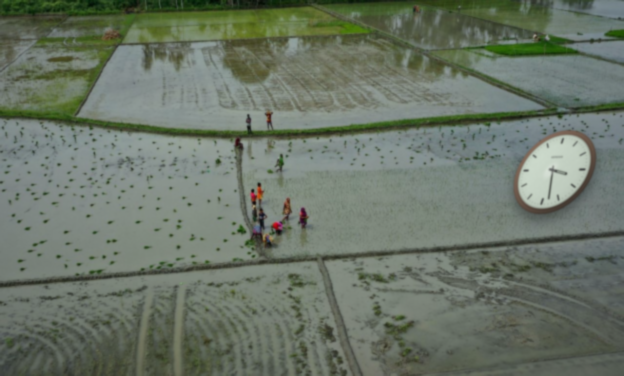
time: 3:28
